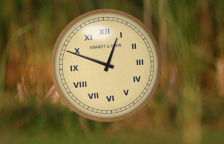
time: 12:49
